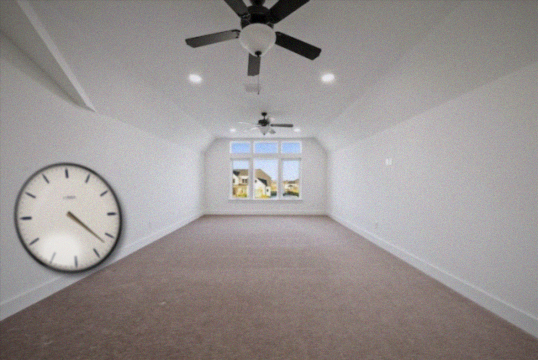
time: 4:22
